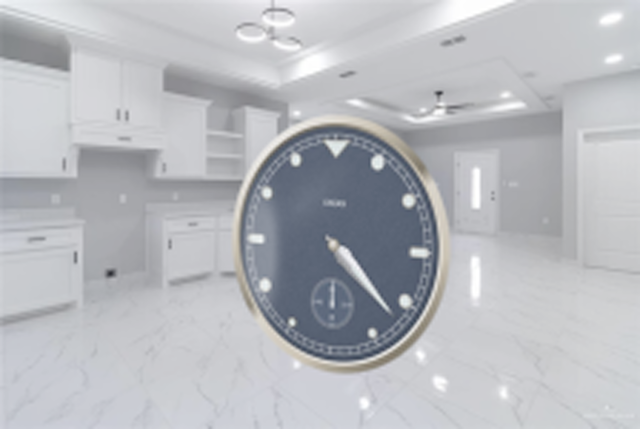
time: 4:22
